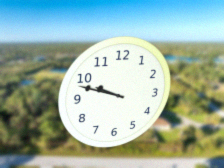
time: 9:48
